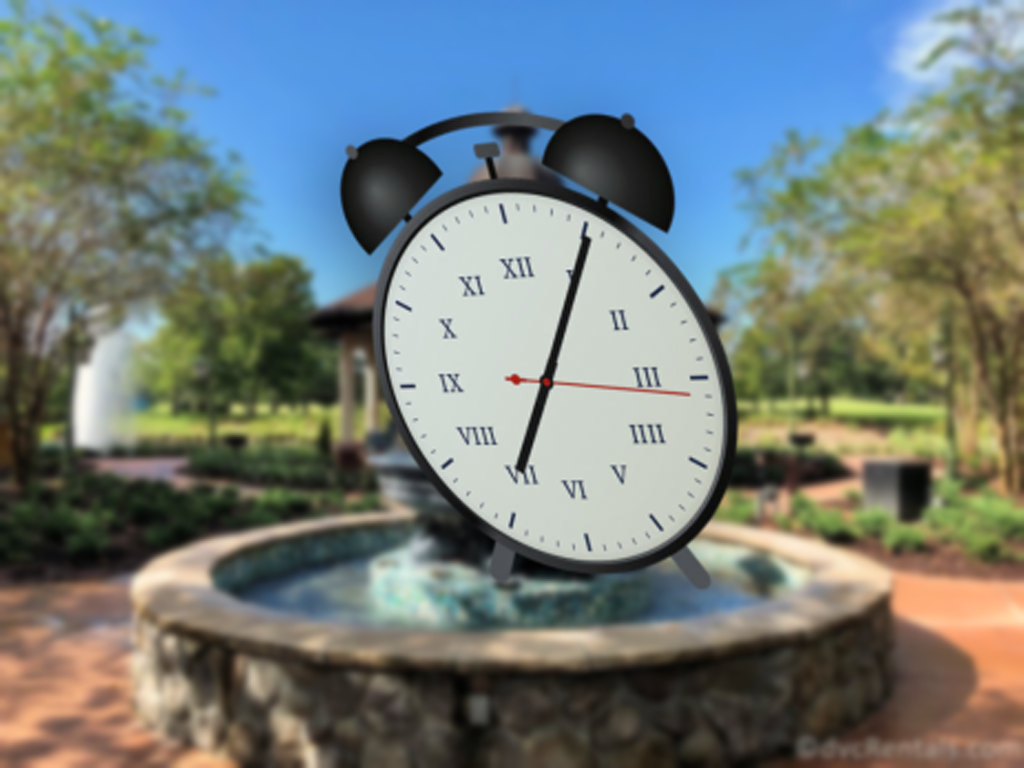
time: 7:05:16
